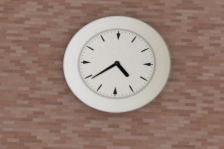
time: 4:39
